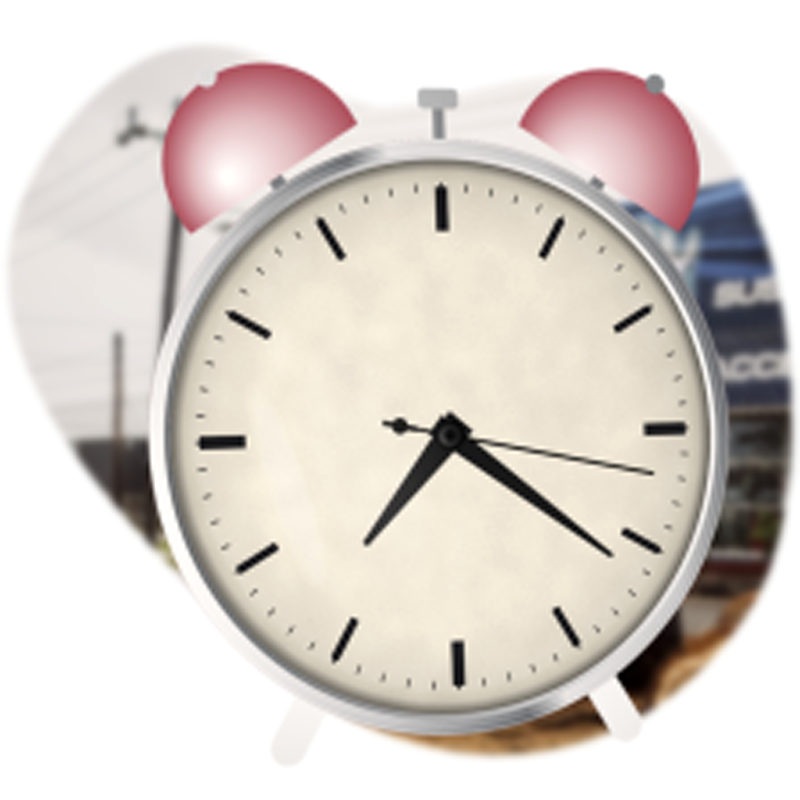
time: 7:21:17
